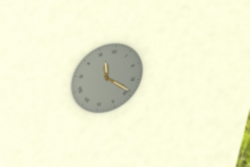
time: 11:19
